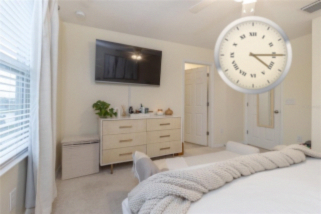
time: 4:15
